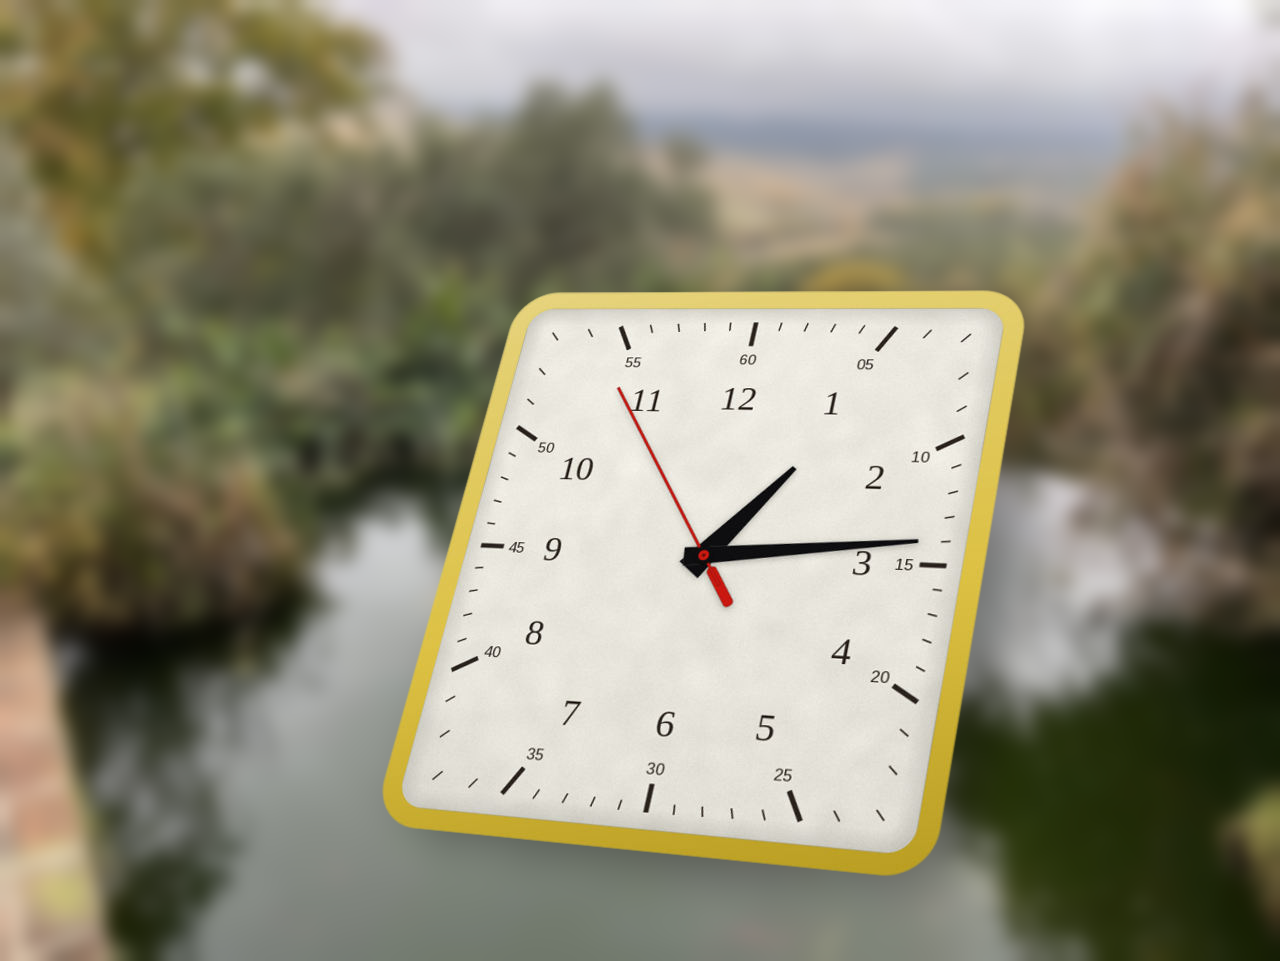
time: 1:13:54
